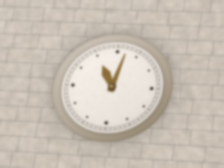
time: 11:02
